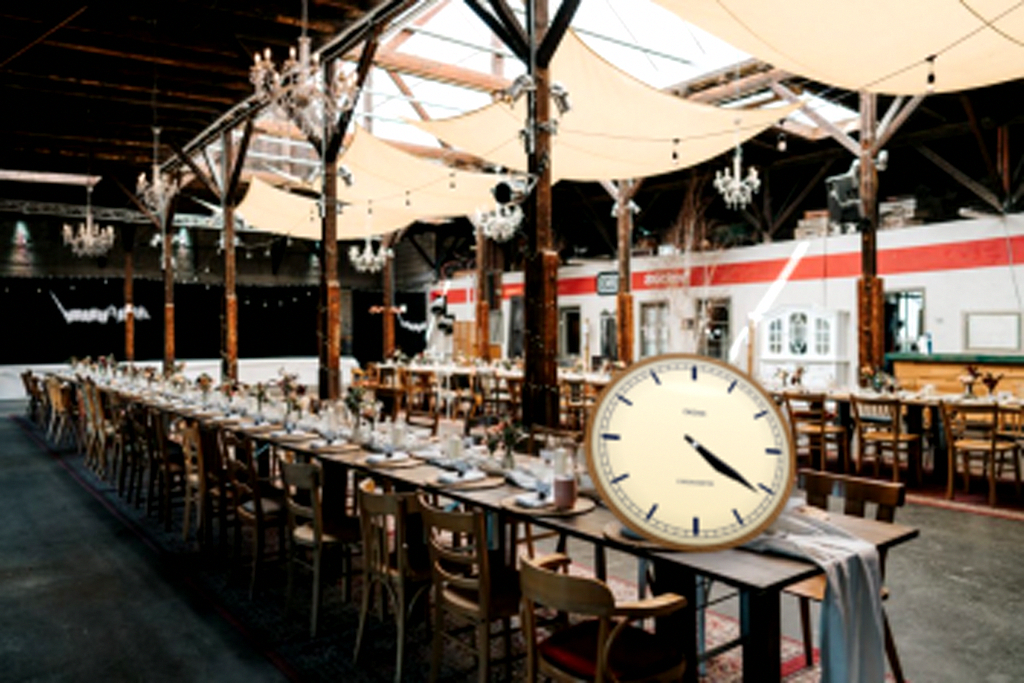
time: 4:21
